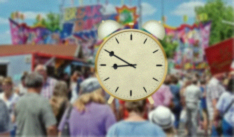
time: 8:50
